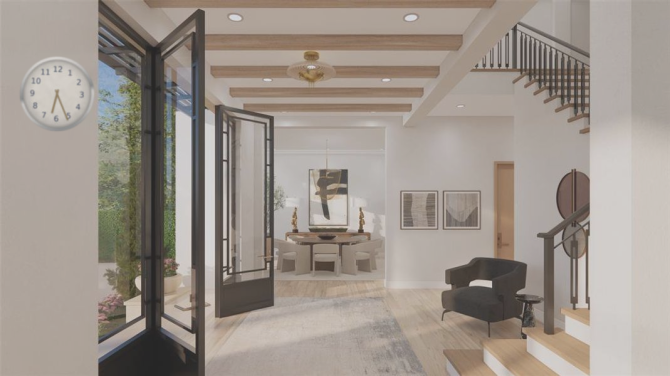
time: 6:26
